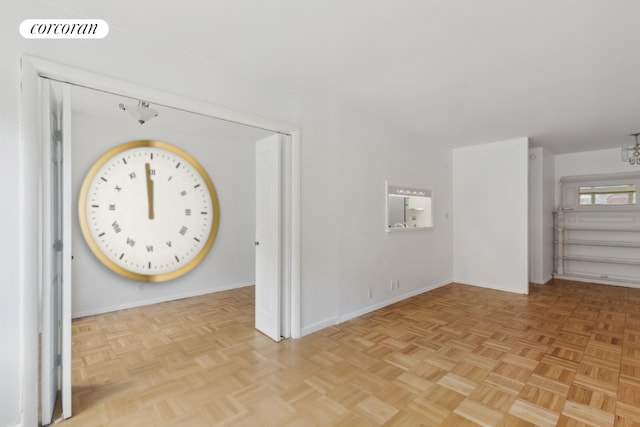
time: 11:59
